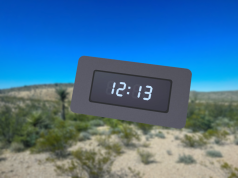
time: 12:13
